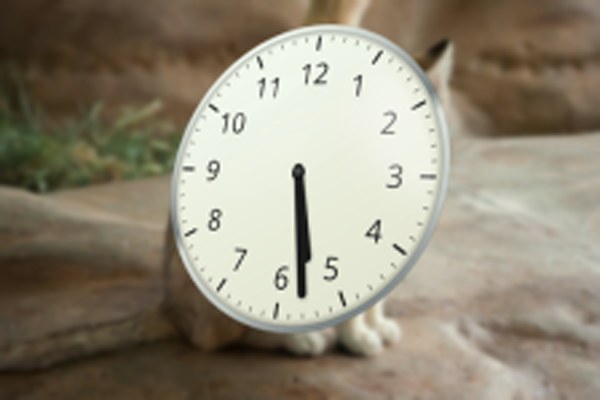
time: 5:28
